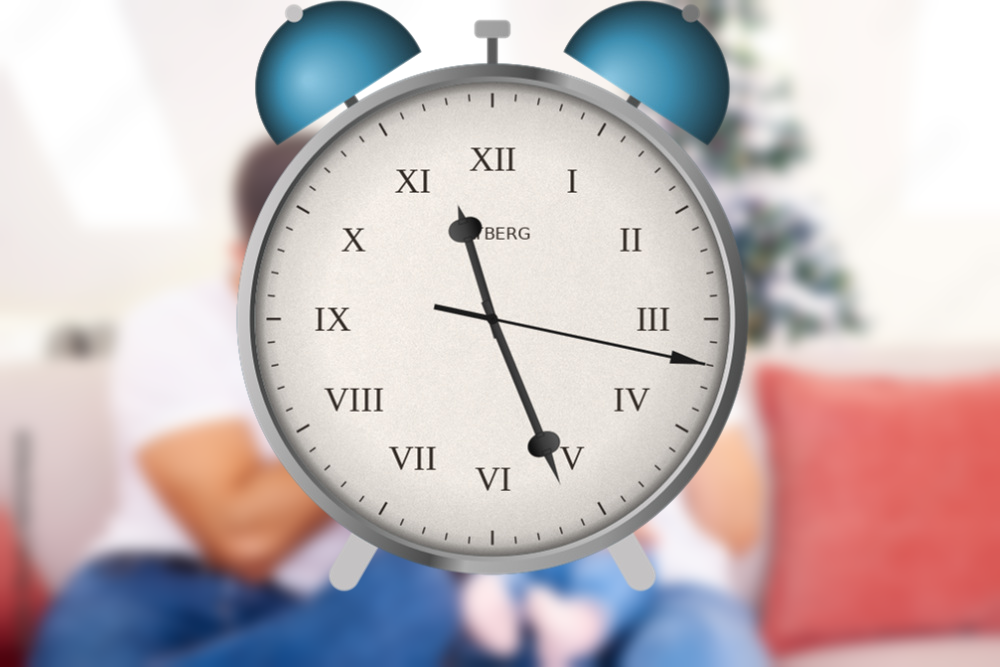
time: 11:26:17
